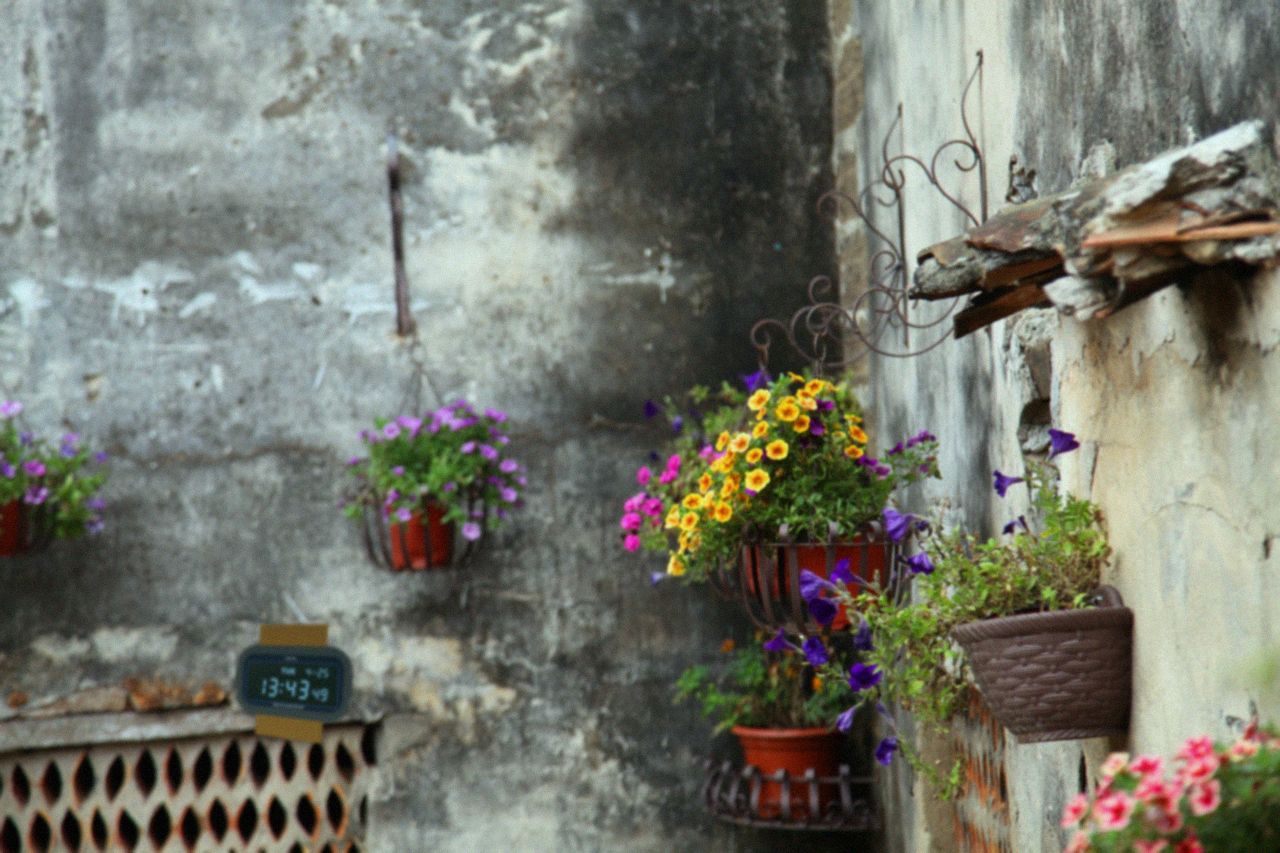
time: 13:43
